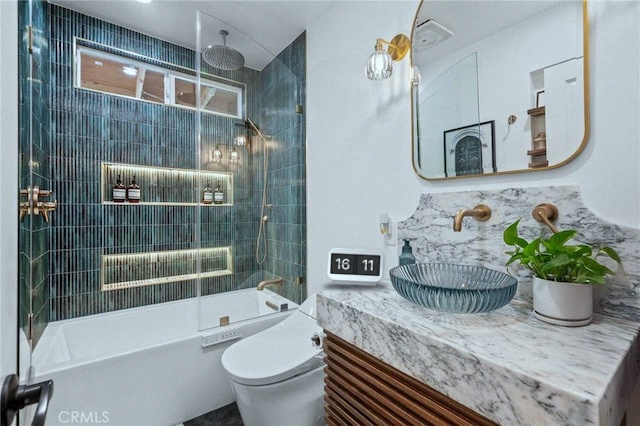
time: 16:11
